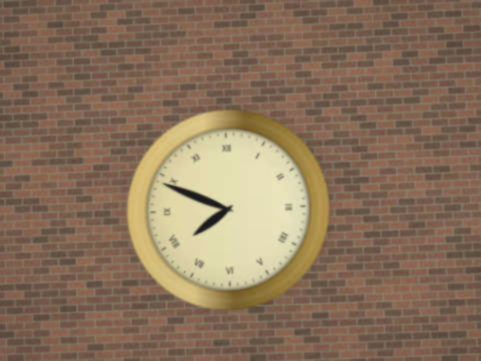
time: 7:49
